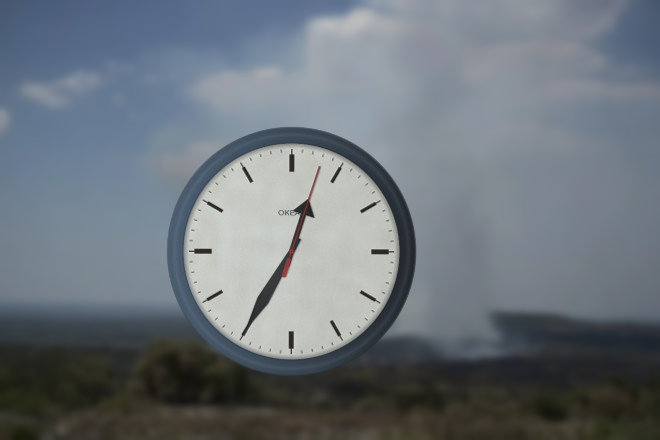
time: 12:35:03
